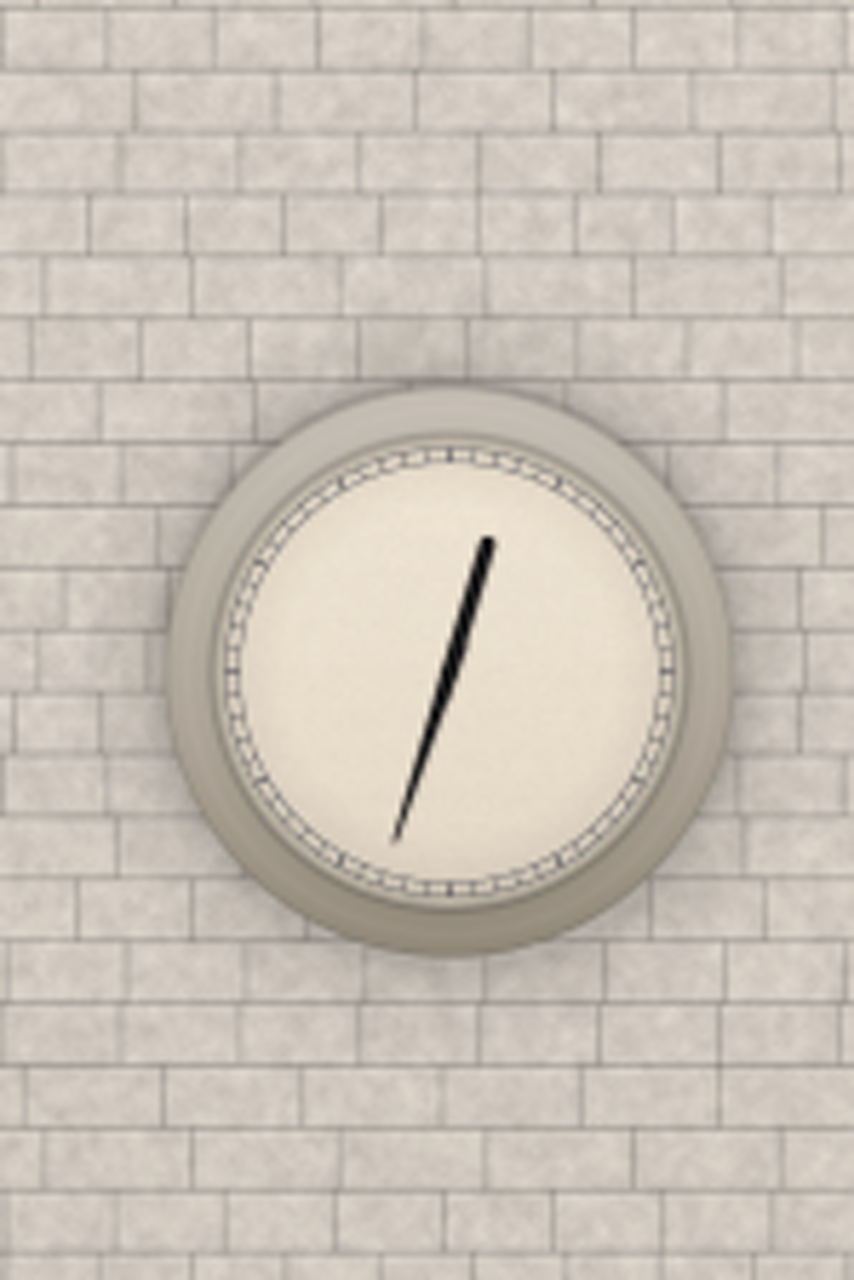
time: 12:33
